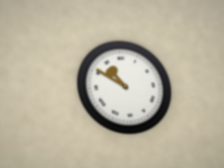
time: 10:51
